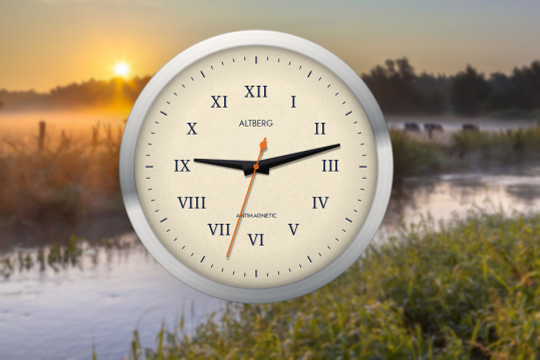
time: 9:12:33
